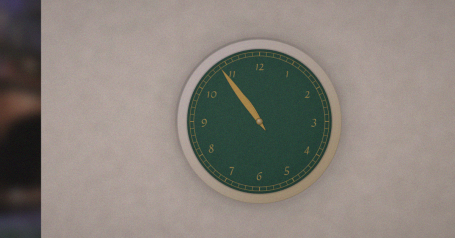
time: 10:54
